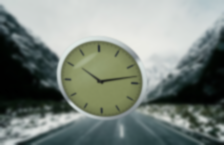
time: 10:13
